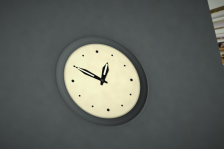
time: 12:50
